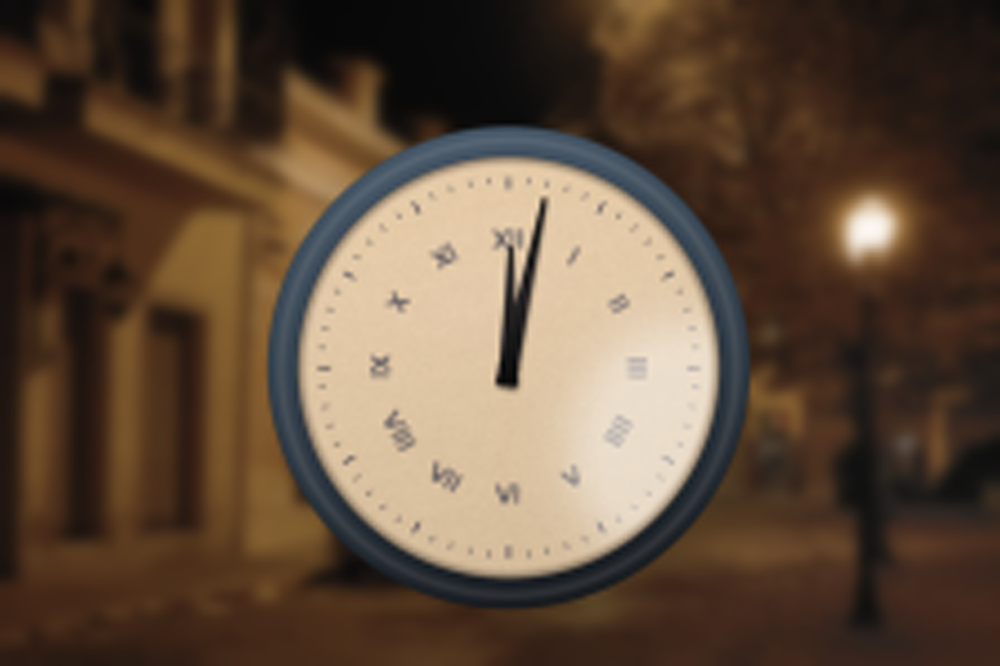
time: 12:02
